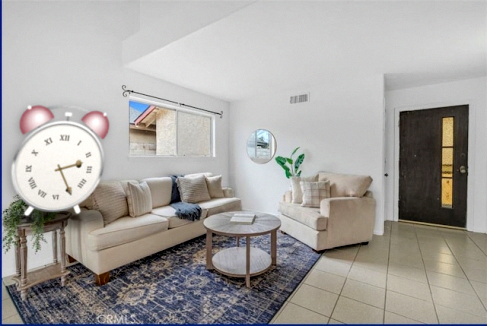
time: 2:25
